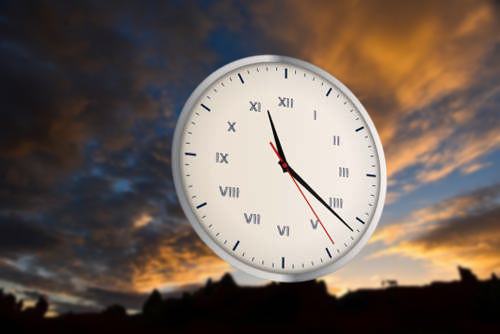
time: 11:21:24
